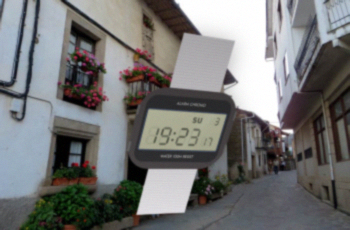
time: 19:23
